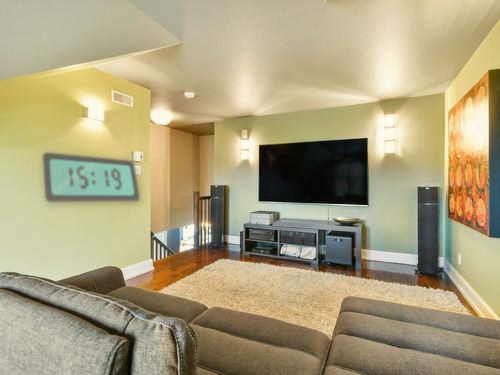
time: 15:19
